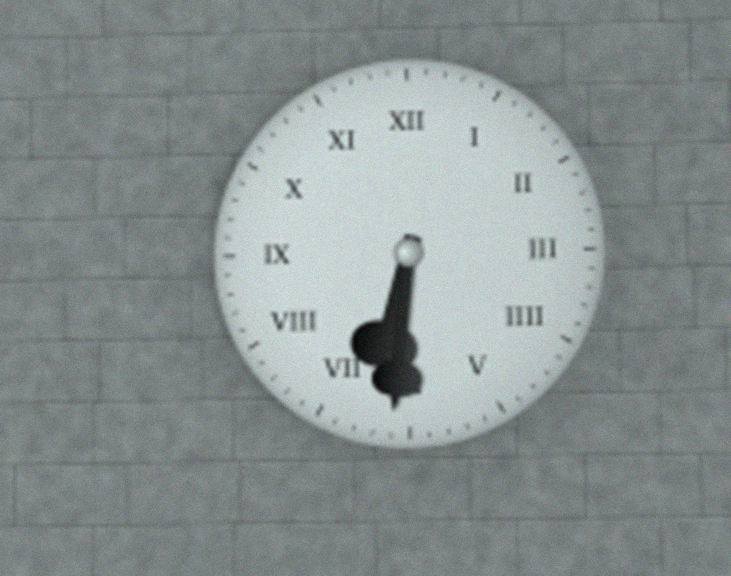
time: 6:31
